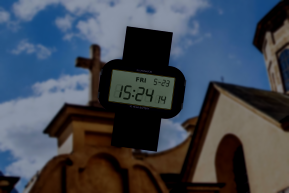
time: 15:24:14
